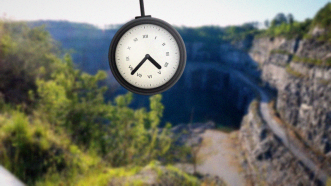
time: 4:38
